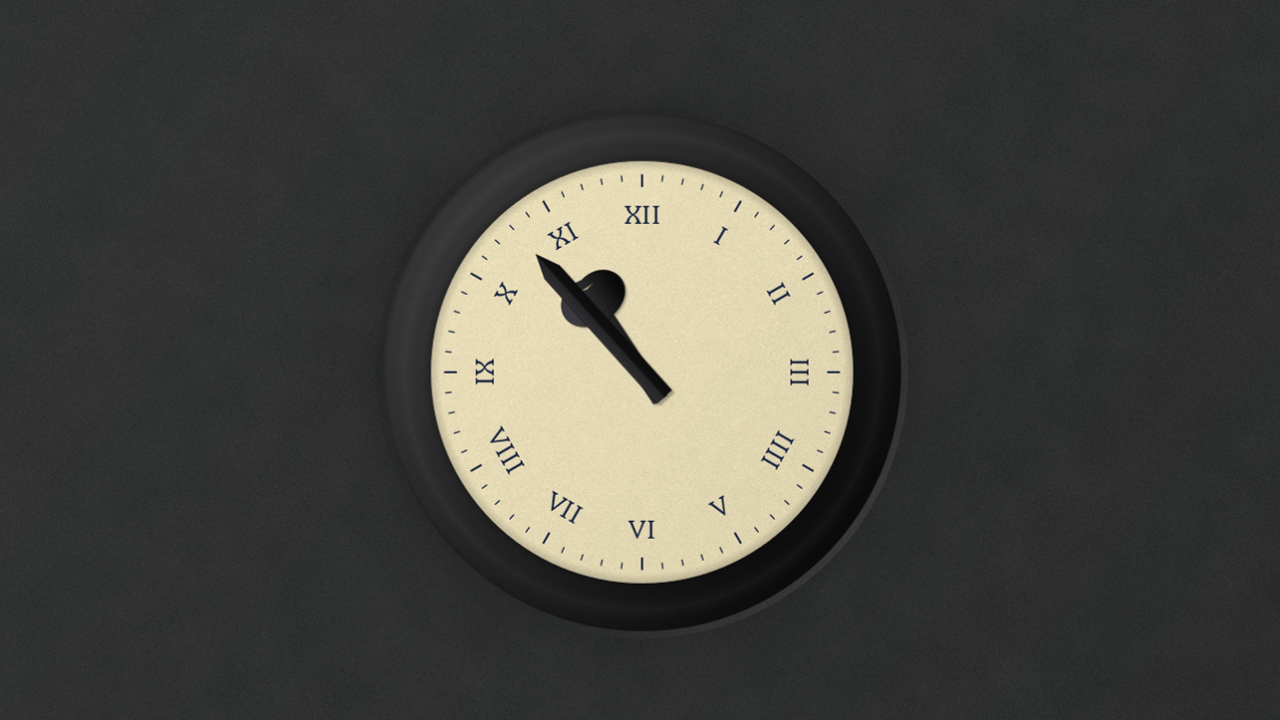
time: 10:53
